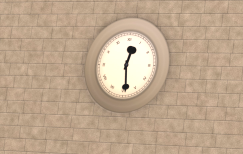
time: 12:29
